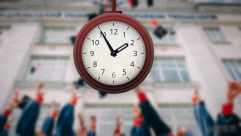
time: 1:55
